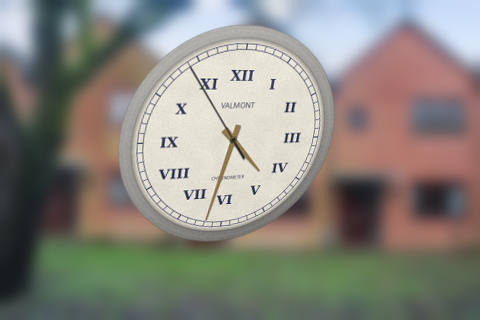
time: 4:31:54
